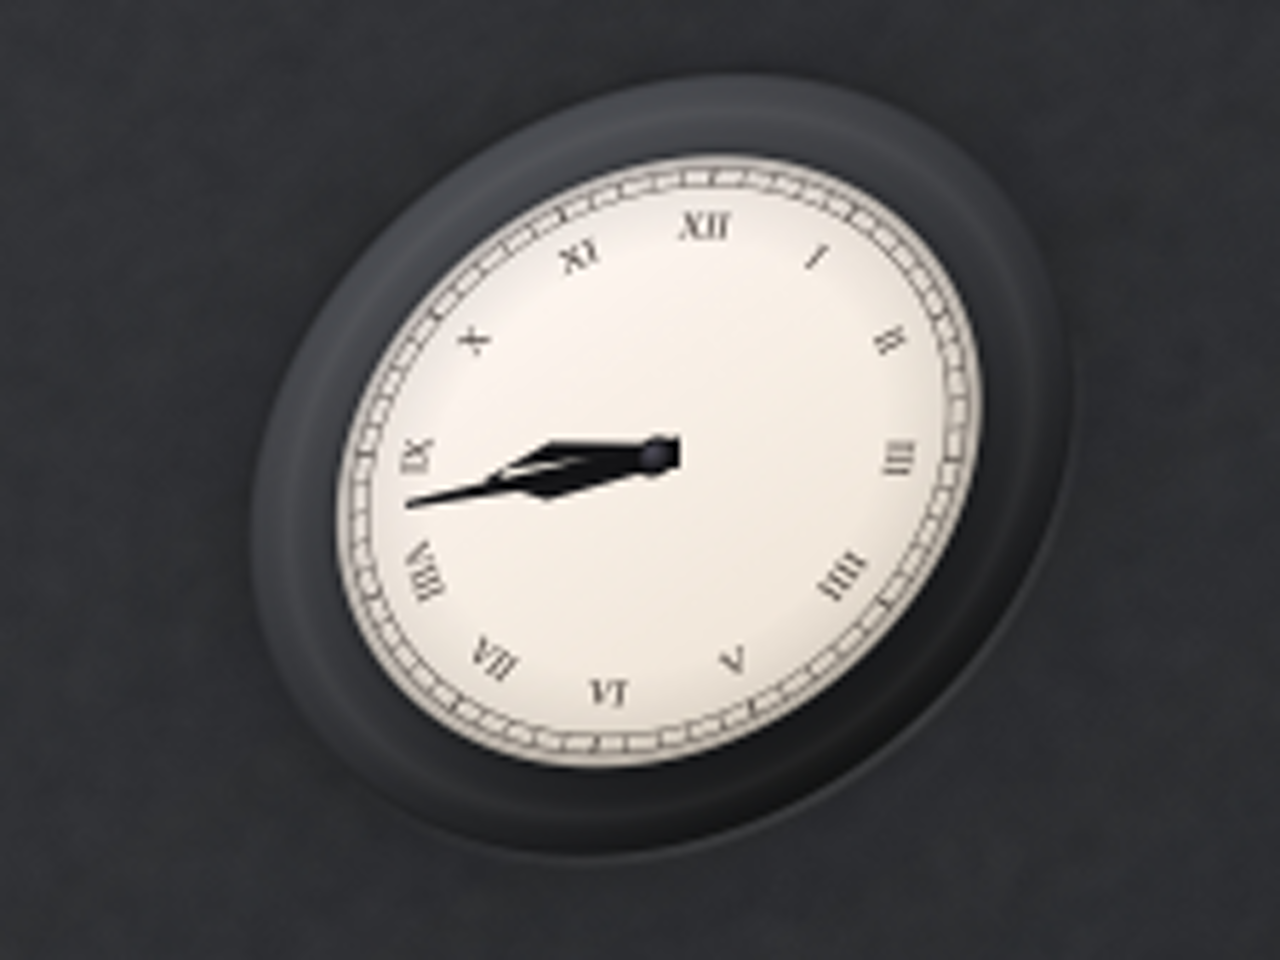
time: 8:43
